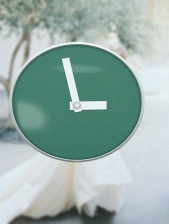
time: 2:58
